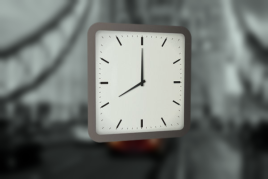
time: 8:00
